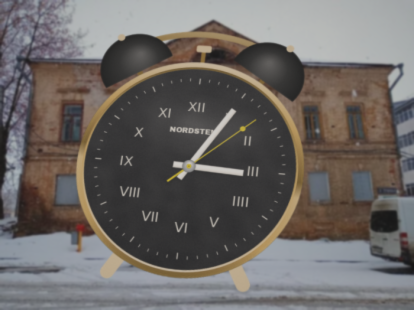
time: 3:05:08
